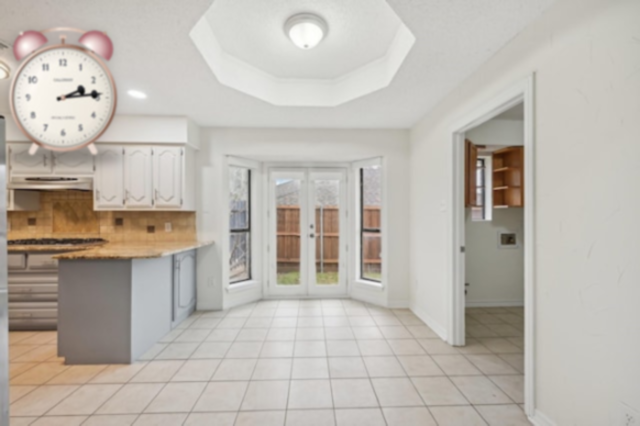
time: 2:14
